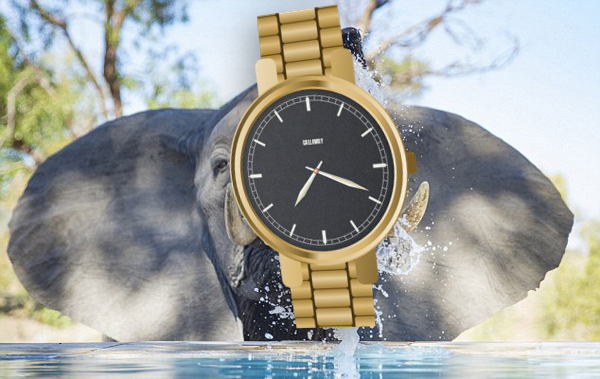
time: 7:19
